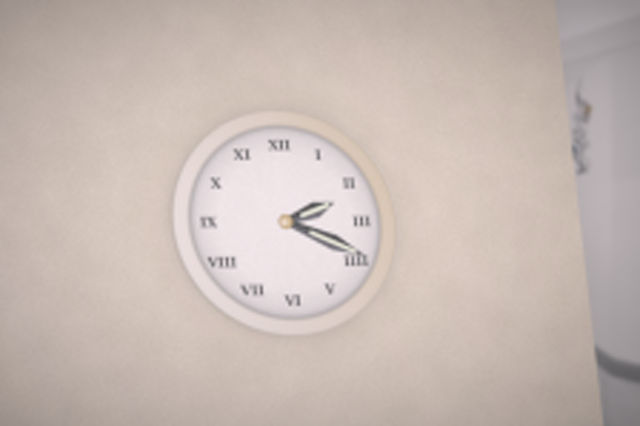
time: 2:19
